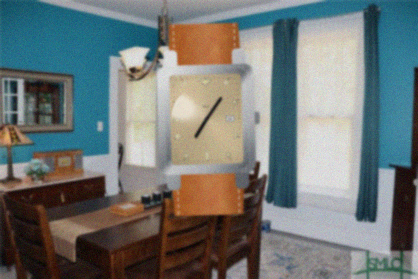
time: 7:06
